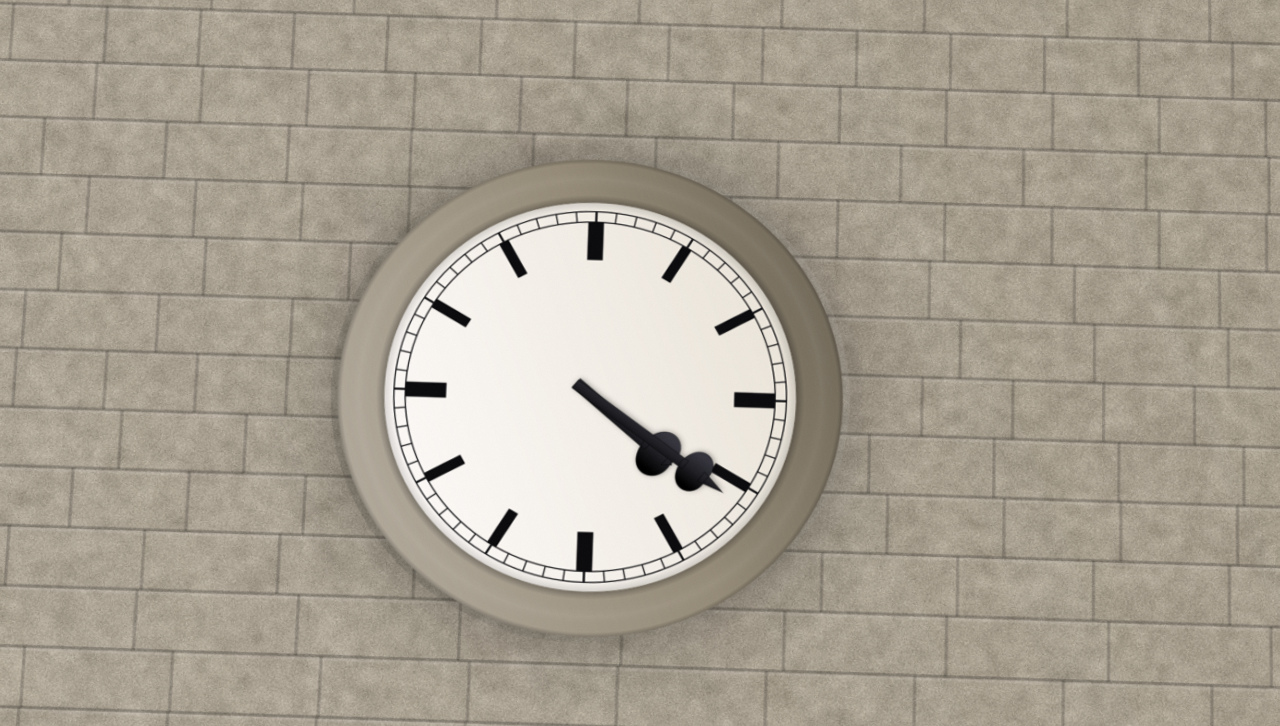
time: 4:21
